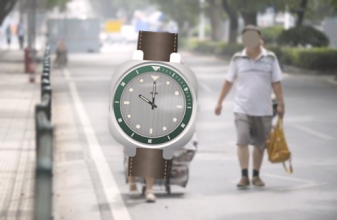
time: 10:00
